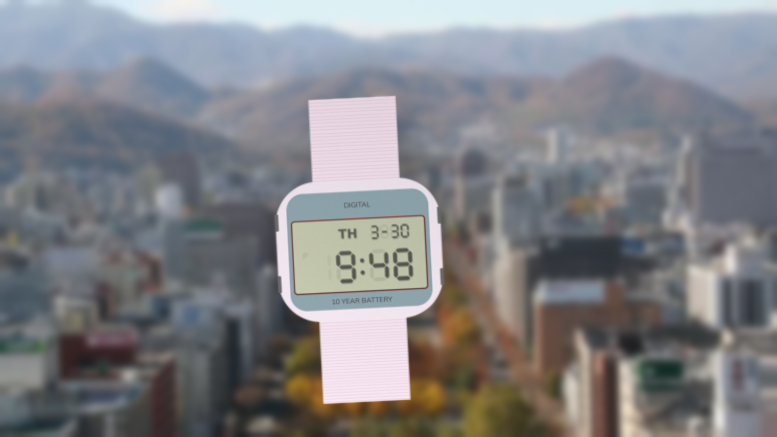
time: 9:48
